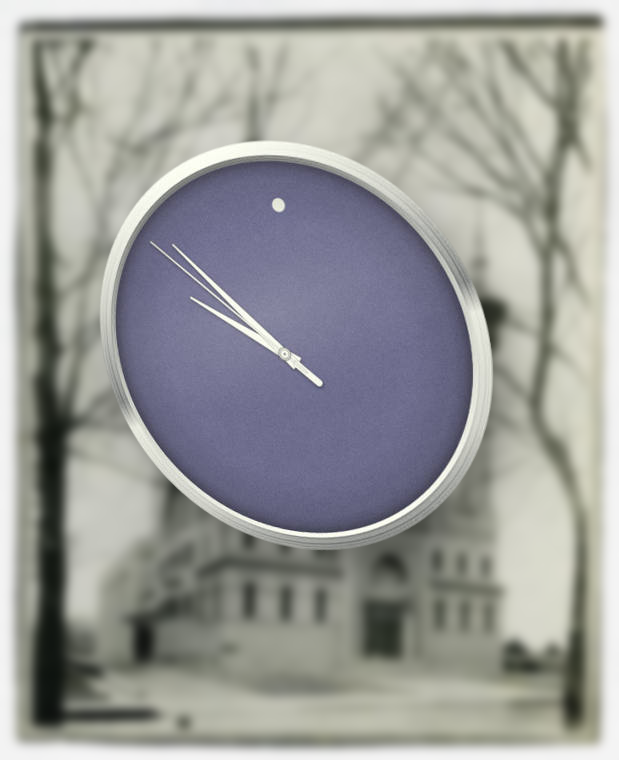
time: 9:51:51
